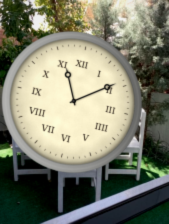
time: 11:09
